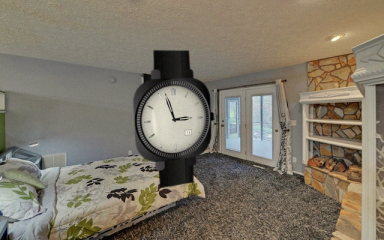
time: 2:57
